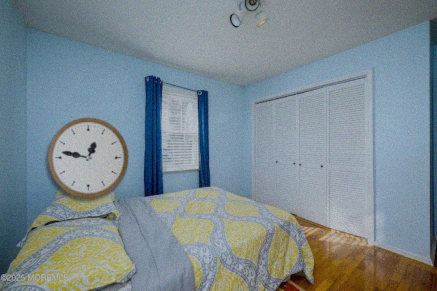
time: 12:47
